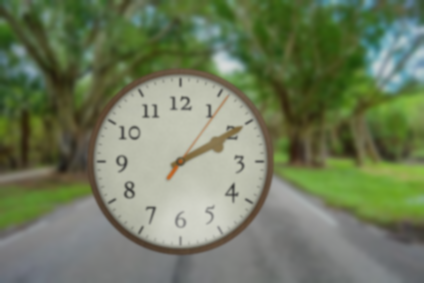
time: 2:10:06
